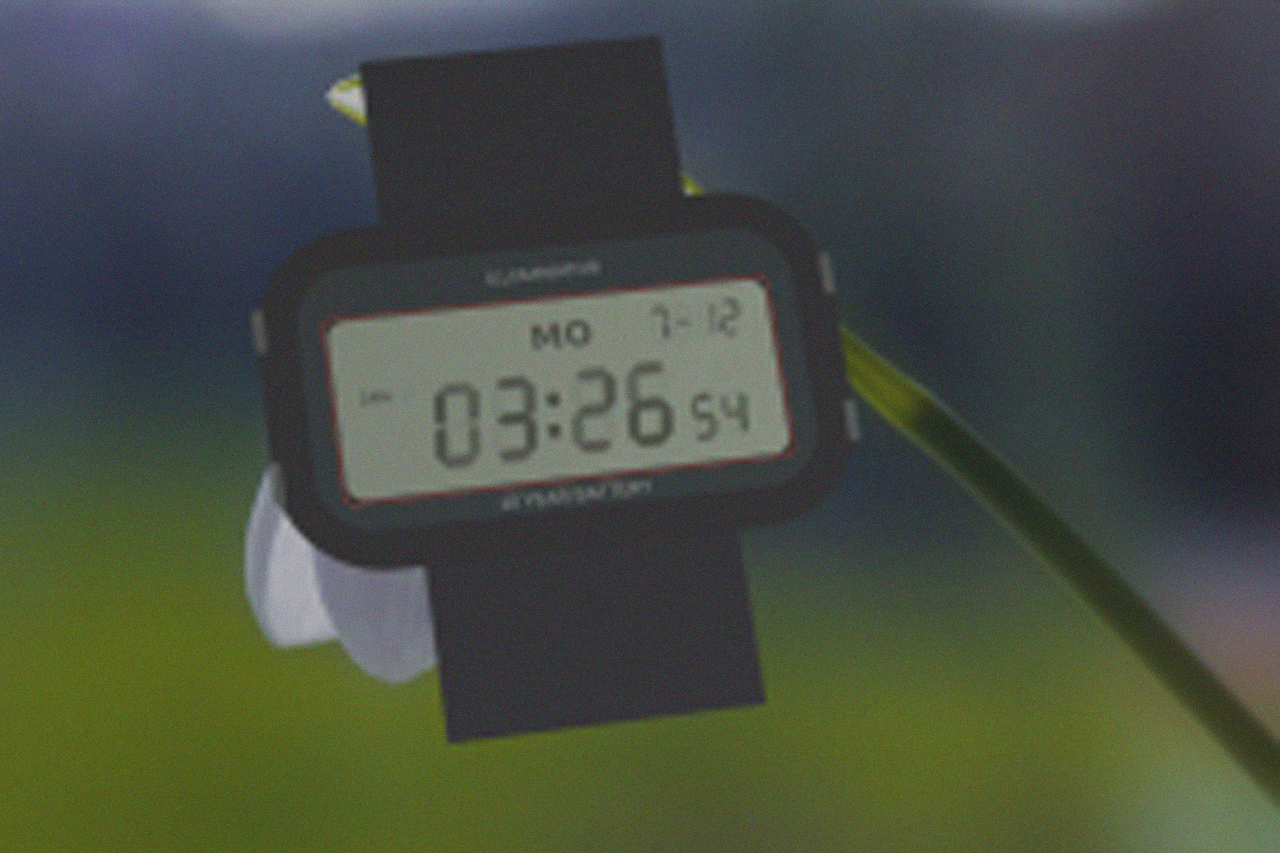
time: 3:26:54
